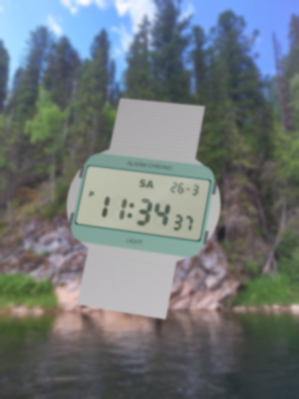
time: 11:34:37
